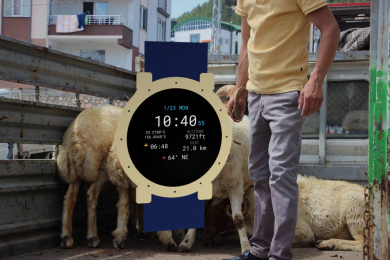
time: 10:40
